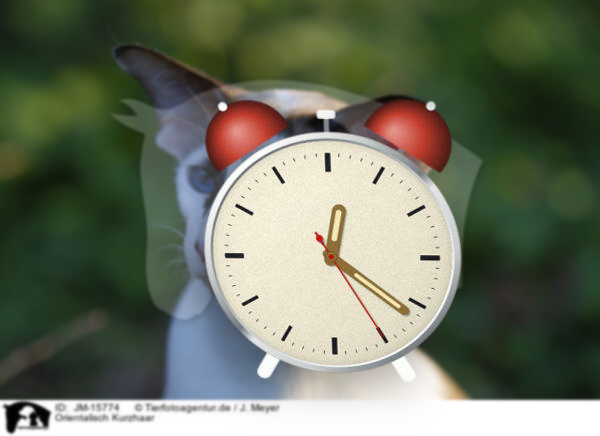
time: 12:21:25
